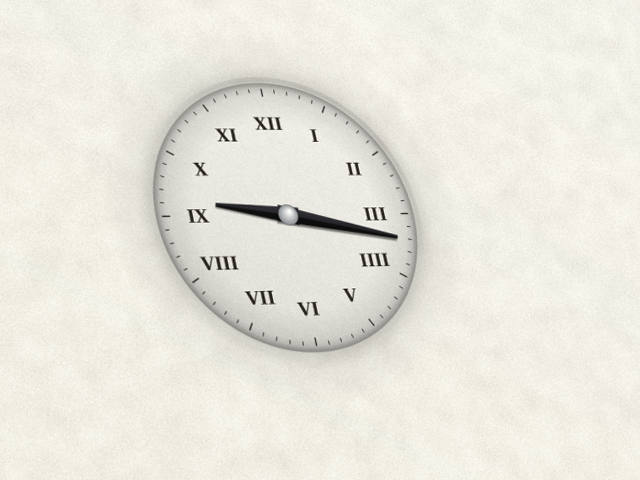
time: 9:17
